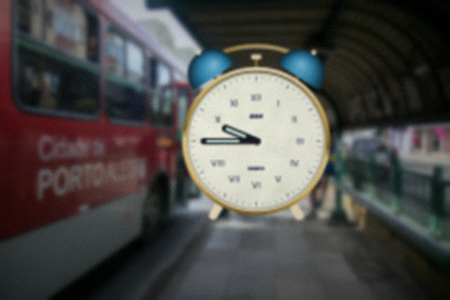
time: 9:45
